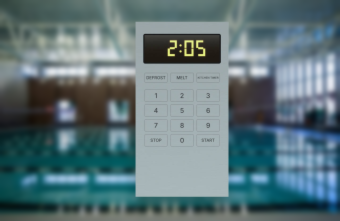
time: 2:05
